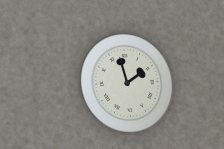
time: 1:58
